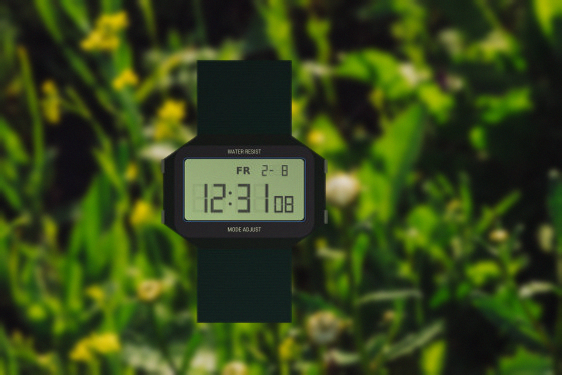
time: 12:31:08
